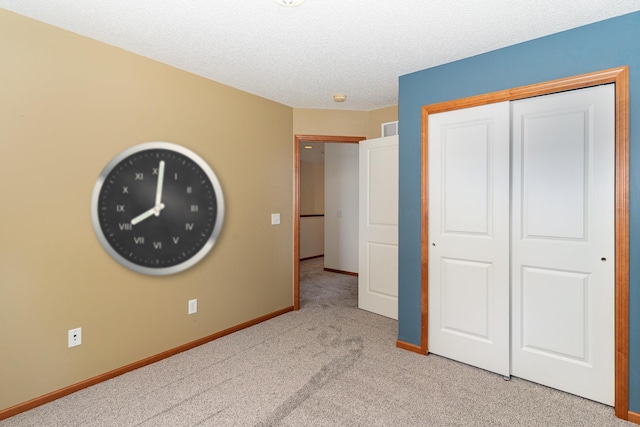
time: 8:01
